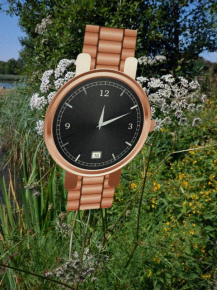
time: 12:11
